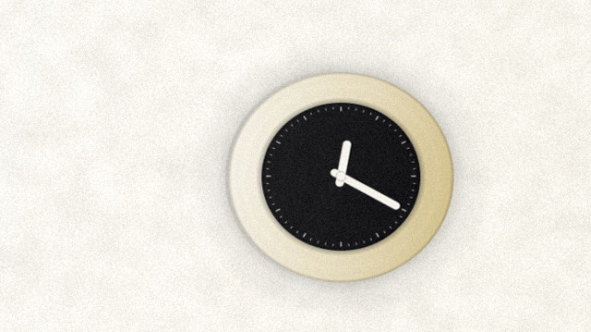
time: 12:20
